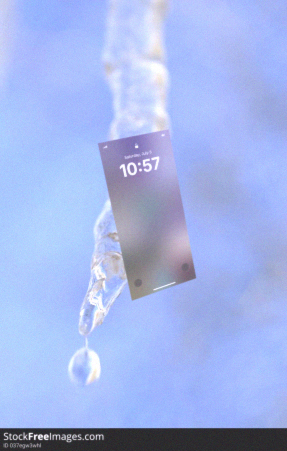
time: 10:57
